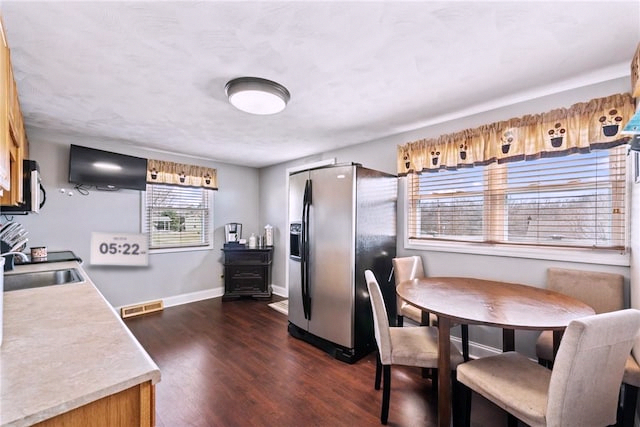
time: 5:22
